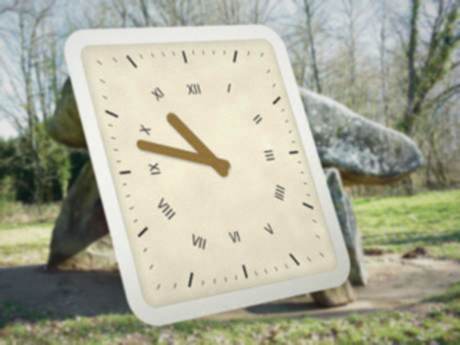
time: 10:48
